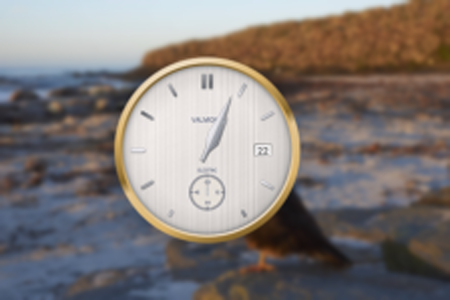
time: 1:04
